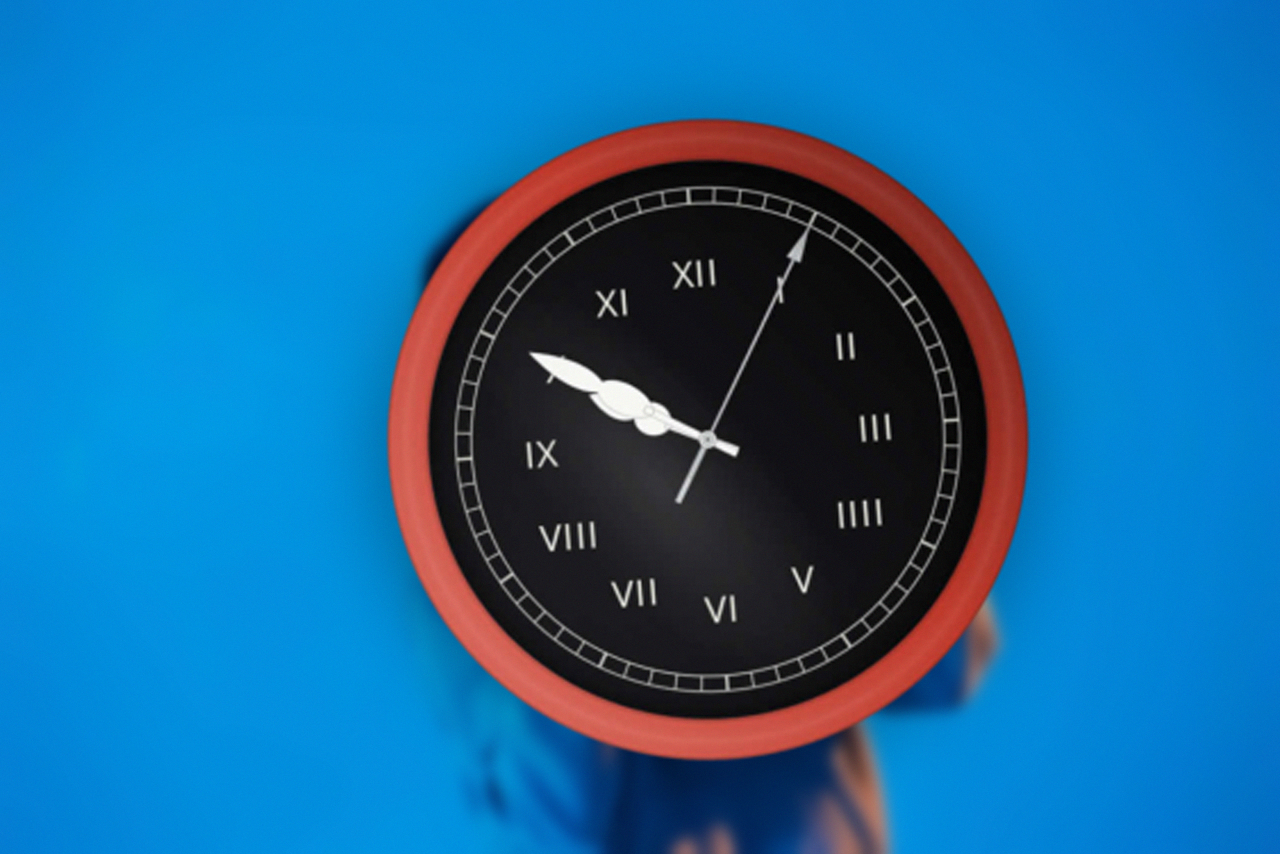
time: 9:50:05
